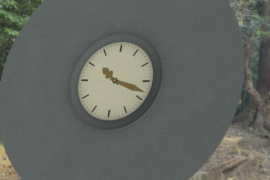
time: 10:18
